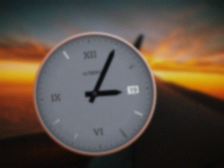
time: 3:05
